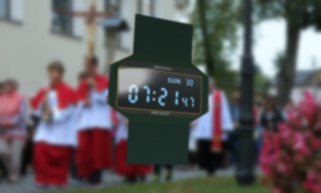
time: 7:21:47
